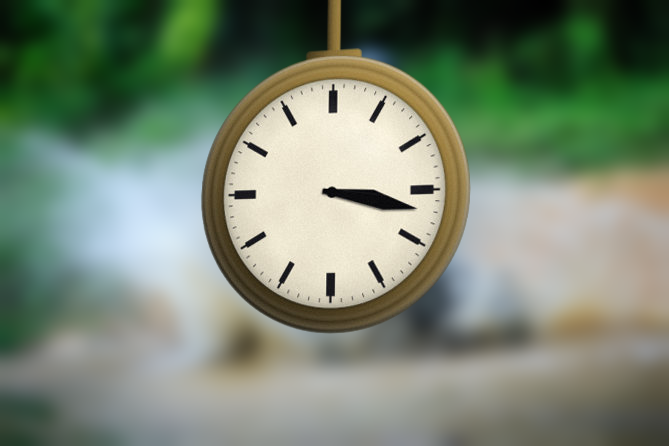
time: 3:17
